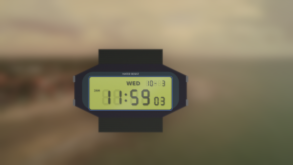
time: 11:59:03
